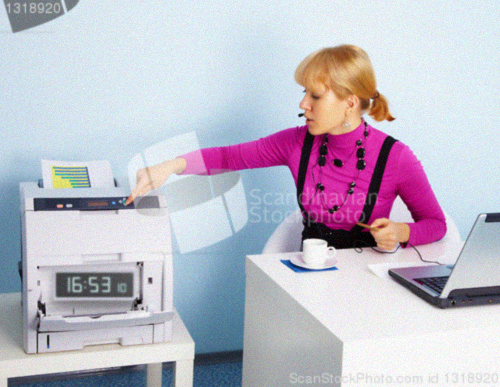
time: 16:53
